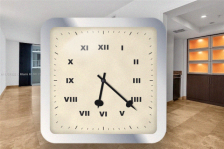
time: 6:22
